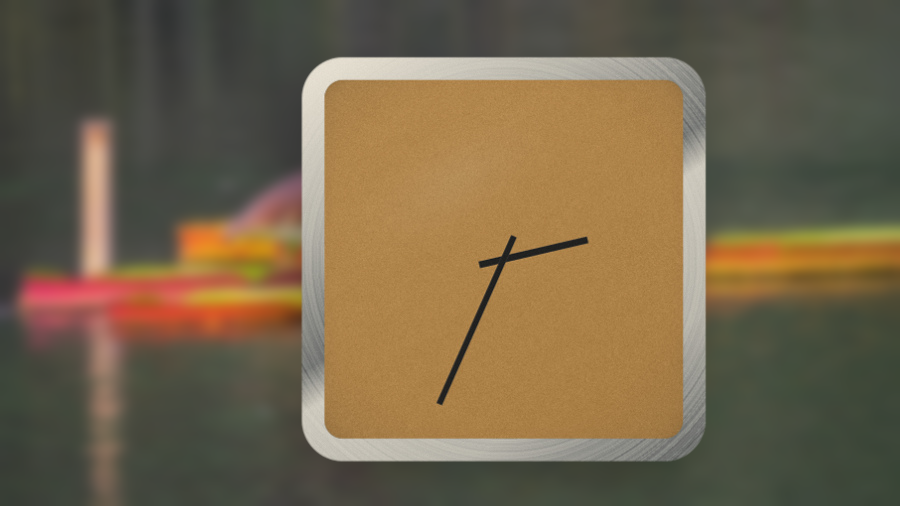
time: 2:34
